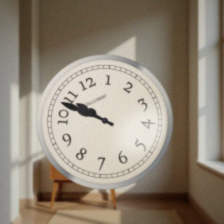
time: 10:53
